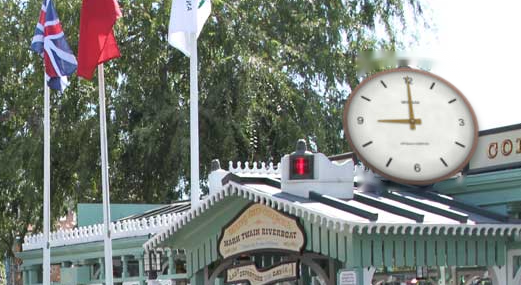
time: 9:00
